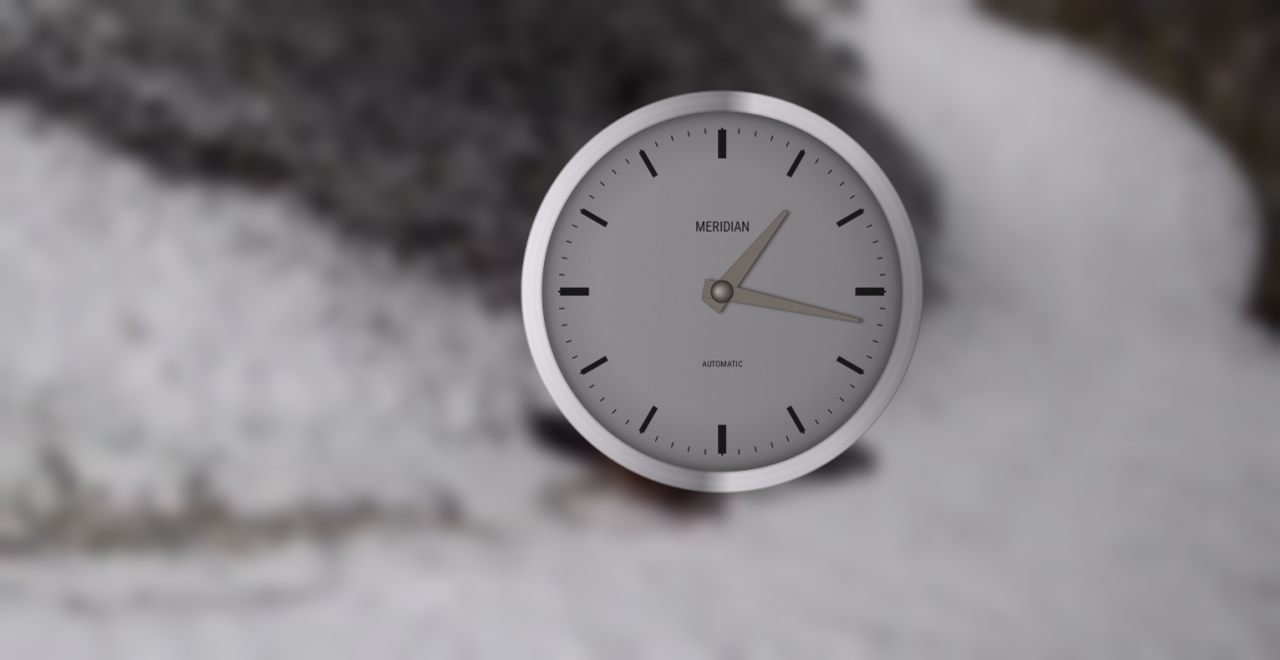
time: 1:17
